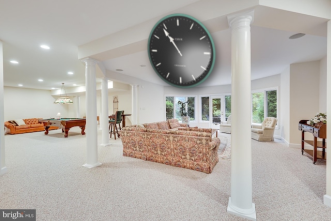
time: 10:54
